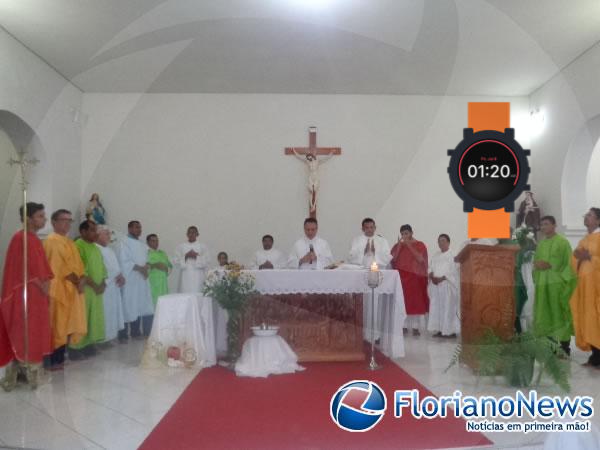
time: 1:20
